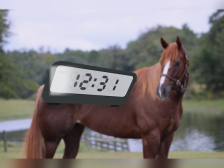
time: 12:31
